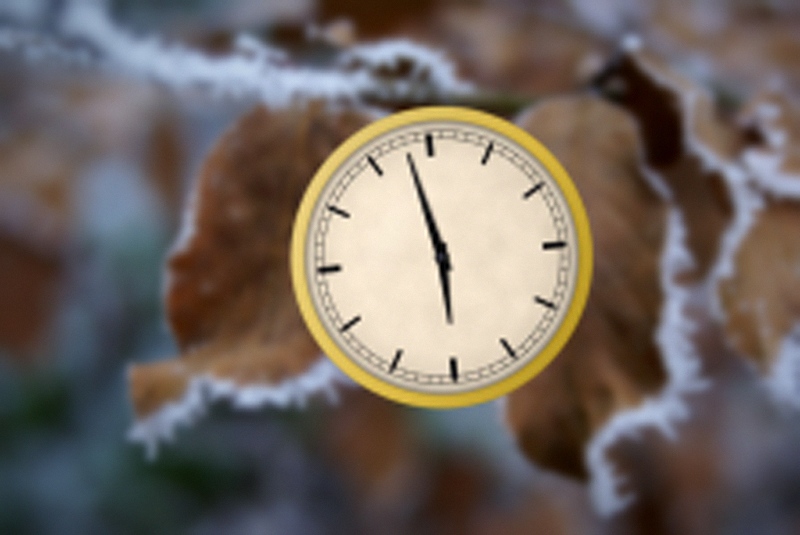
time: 5:58
